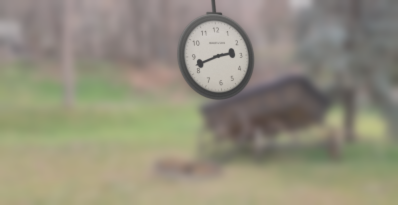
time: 2:42
